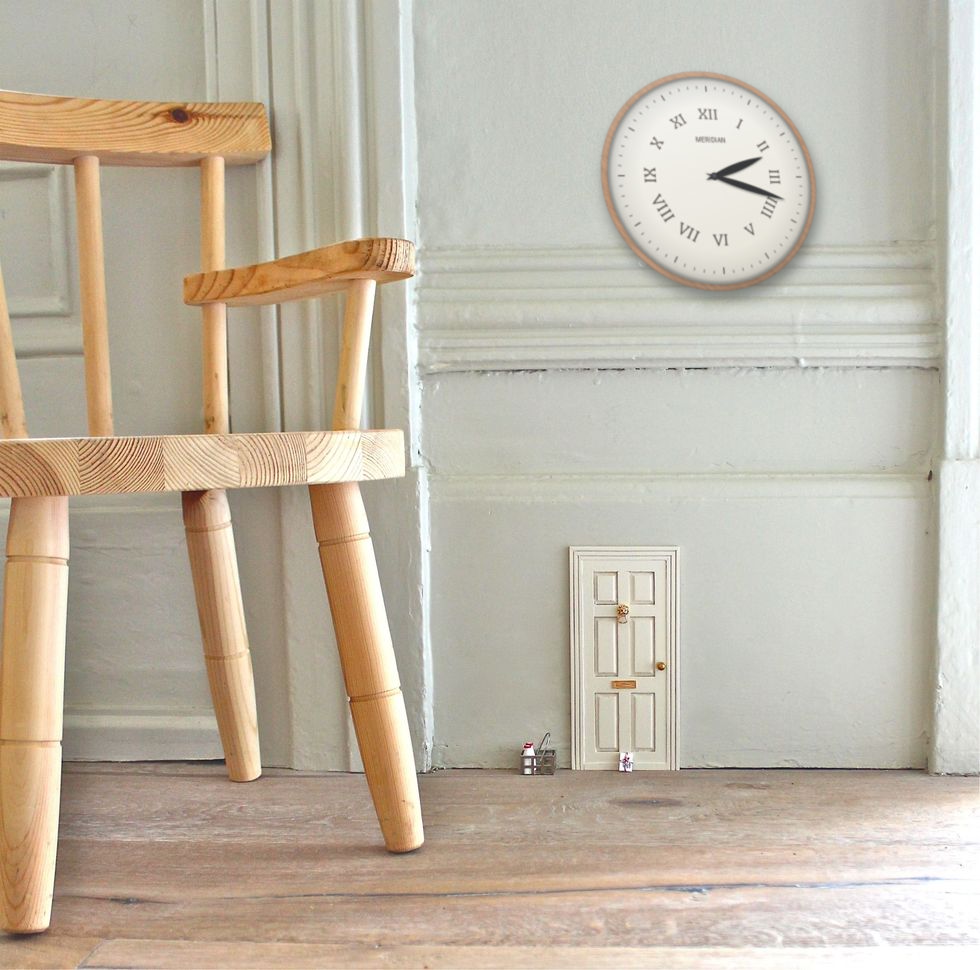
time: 2:18
